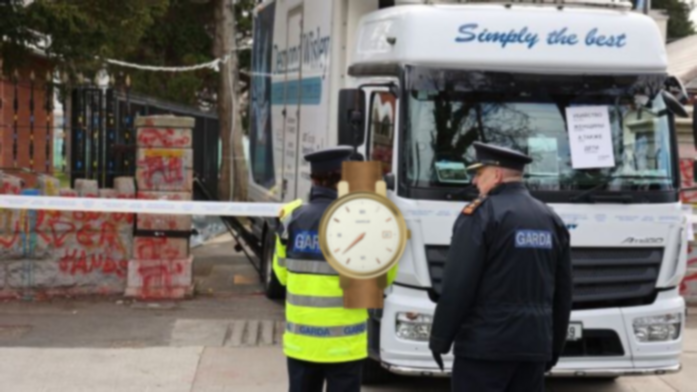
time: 7:38
